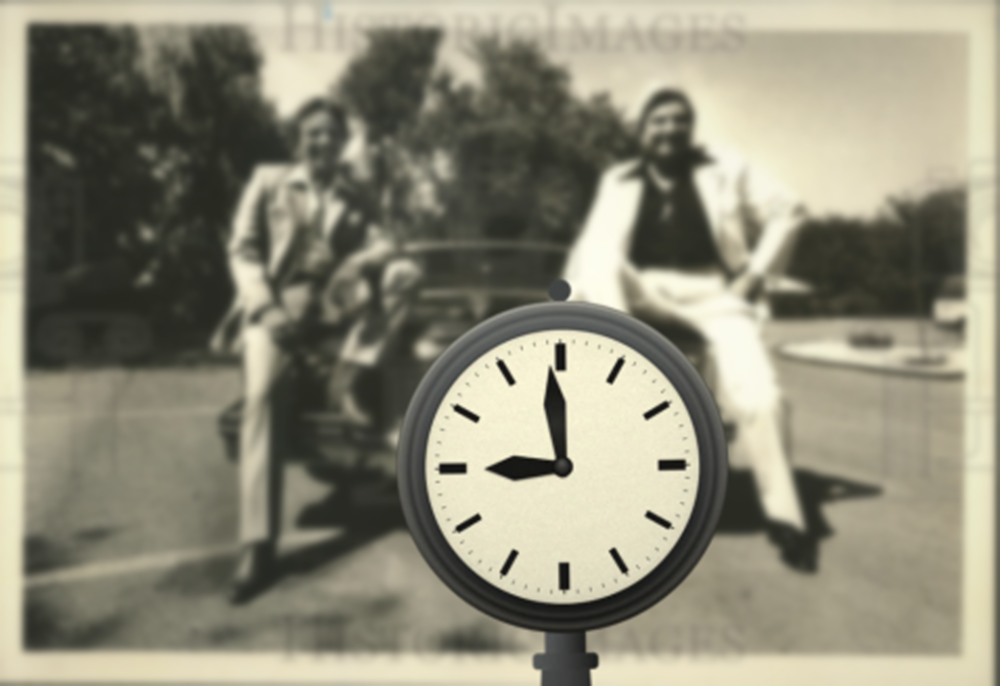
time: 8:59
